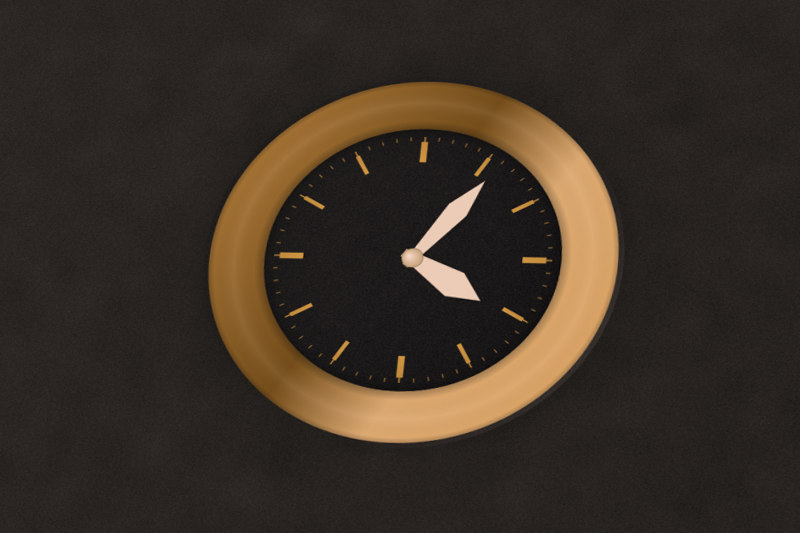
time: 4:06
